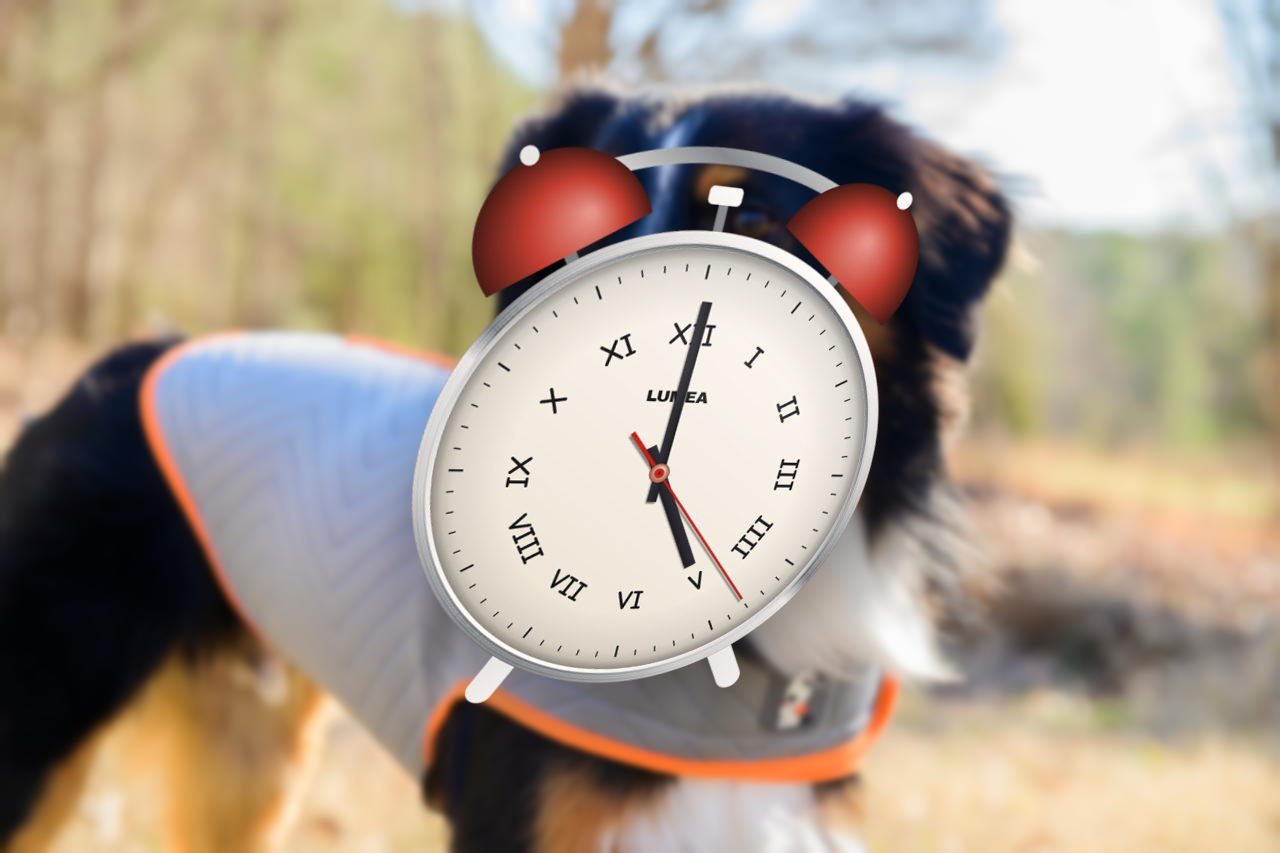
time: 5:00:23
